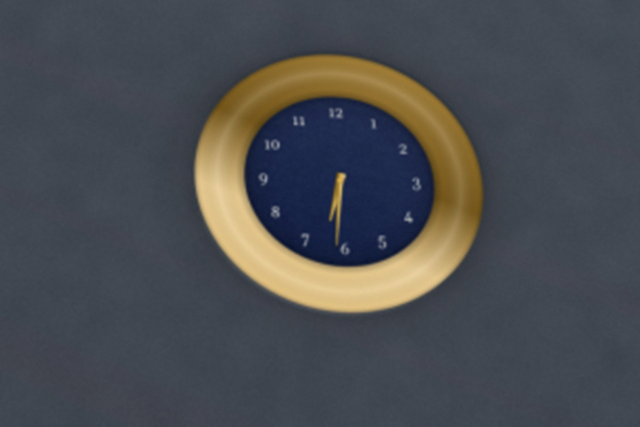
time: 6:31
